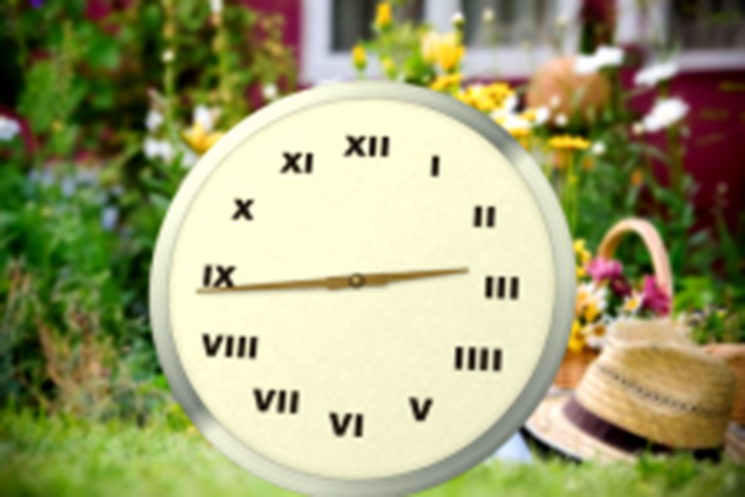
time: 2:44
